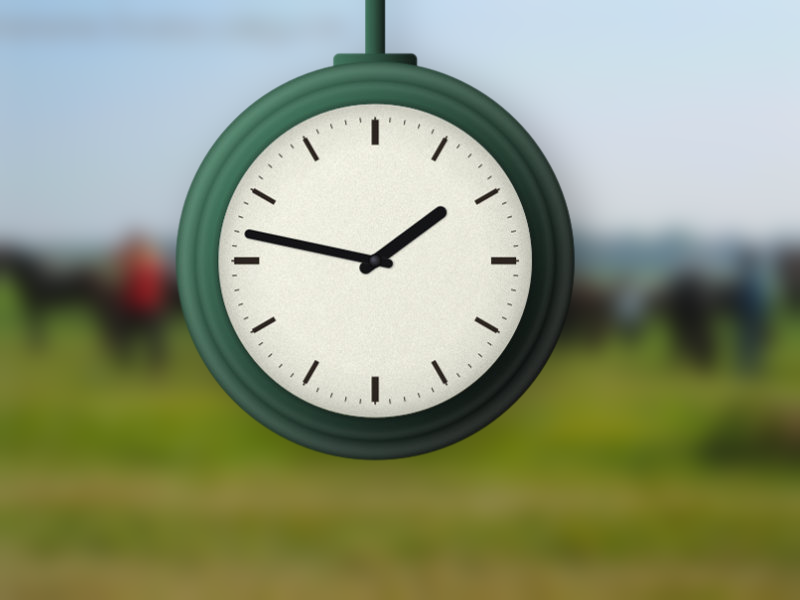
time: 1:47
